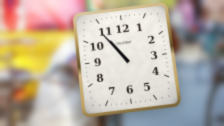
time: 10:54
